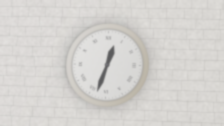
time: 12:33
